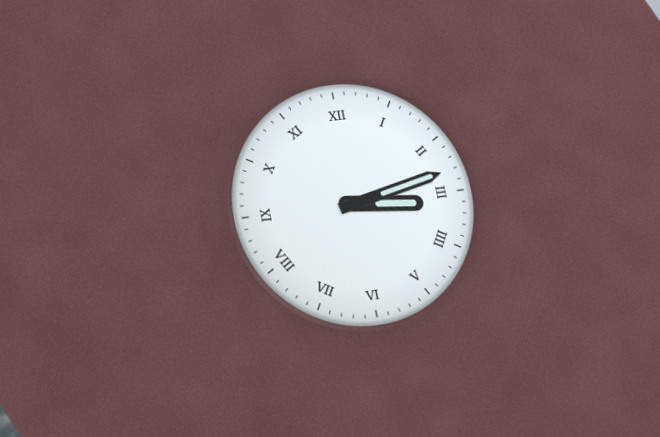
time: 3:13
